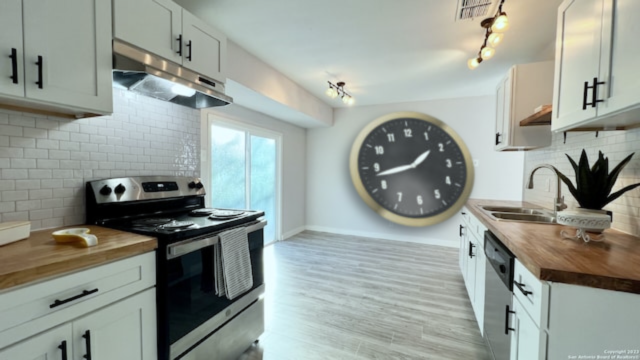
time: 1:43
